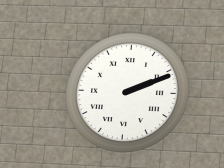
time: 2:11
